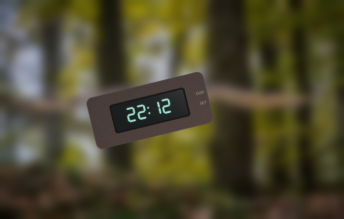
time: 22:12
